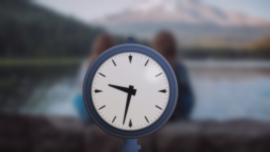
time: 9:32
